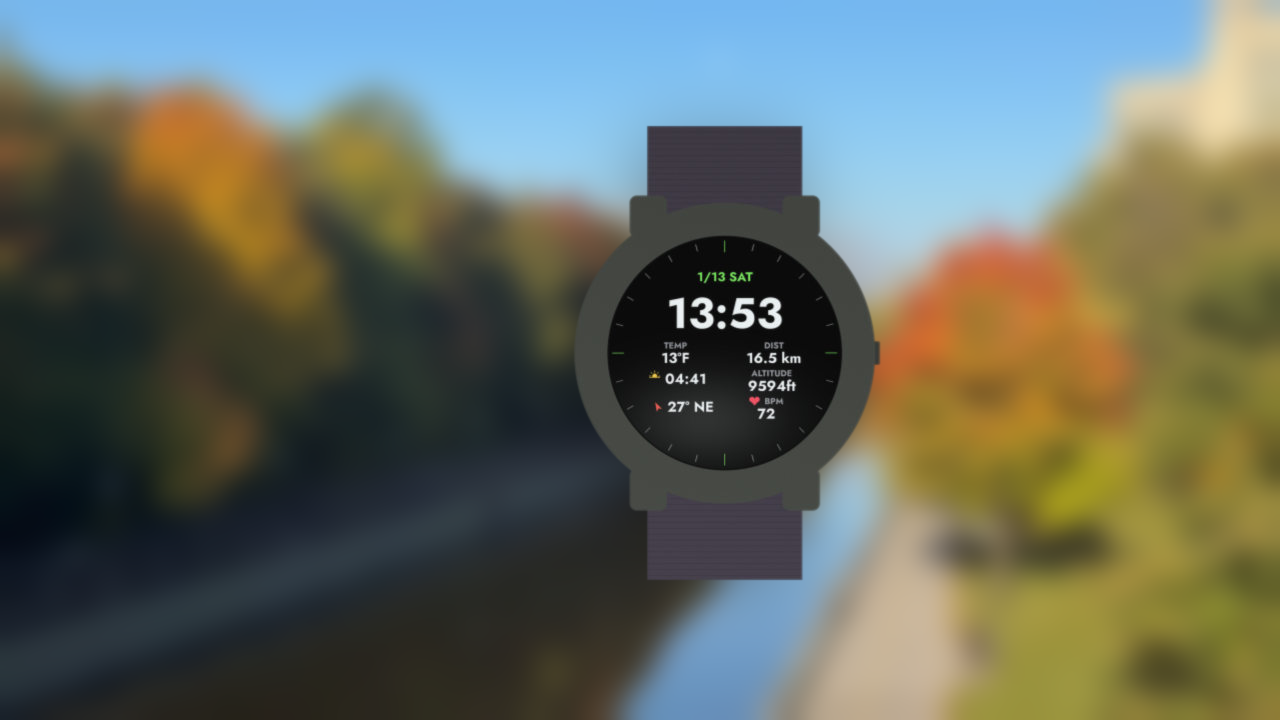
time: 13:53
